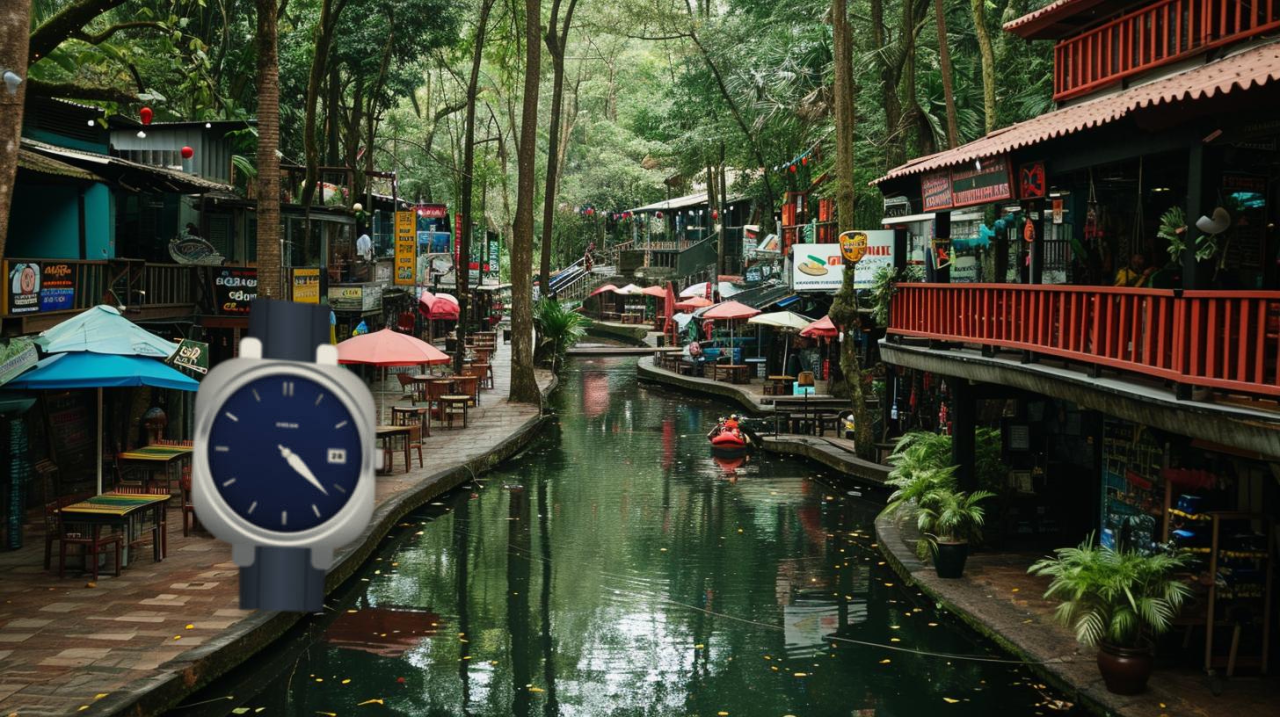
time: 4:22
